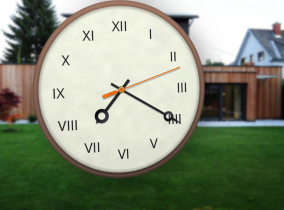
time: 7:20:12
